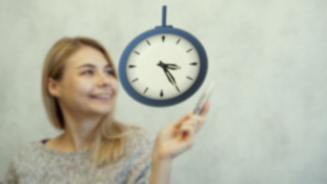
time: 3:25
